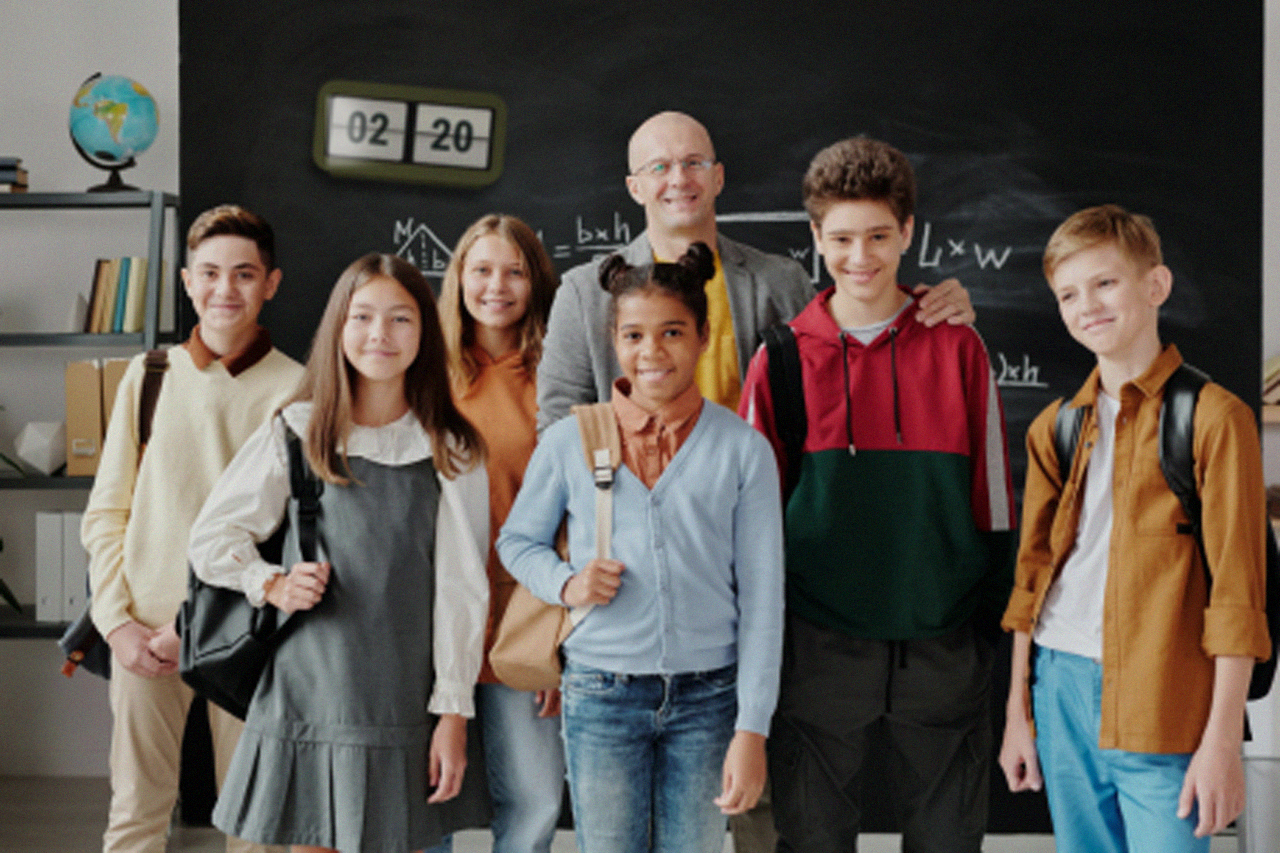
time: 2:20
